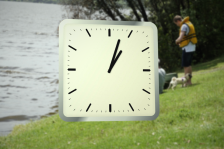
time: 1:03
